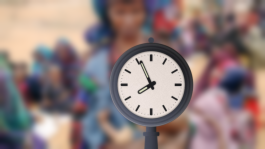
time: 7:56
